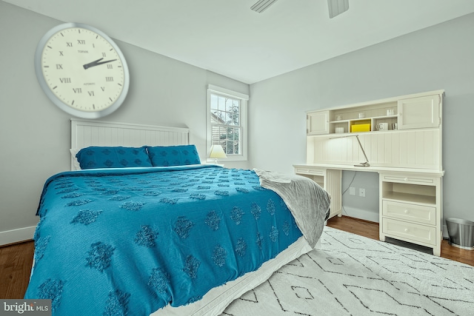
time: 2:13
